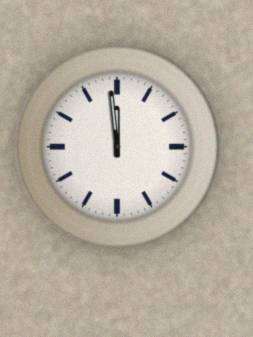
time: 11:59
